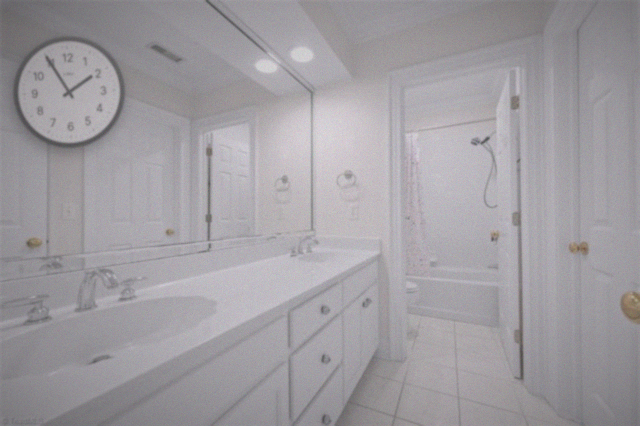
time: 1:55
